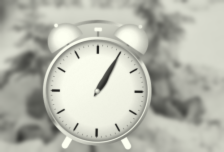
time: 1:05
